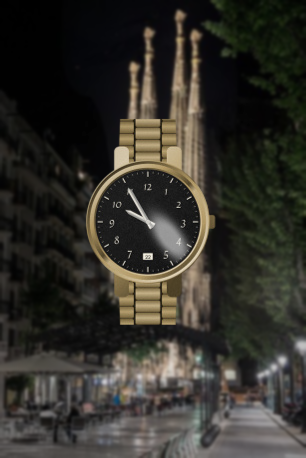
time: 9:55
